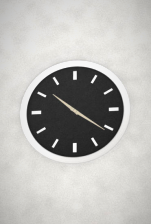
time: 10:21
